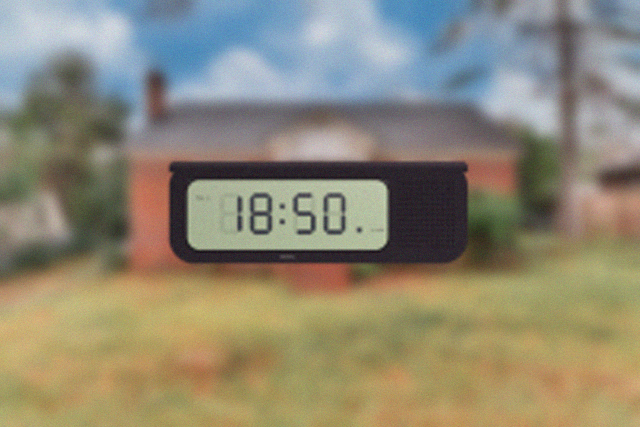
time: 18:50
